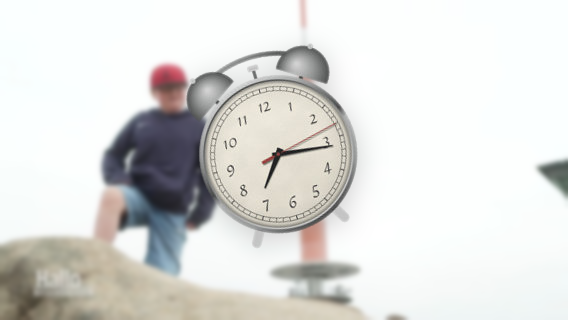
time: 7:16:13
